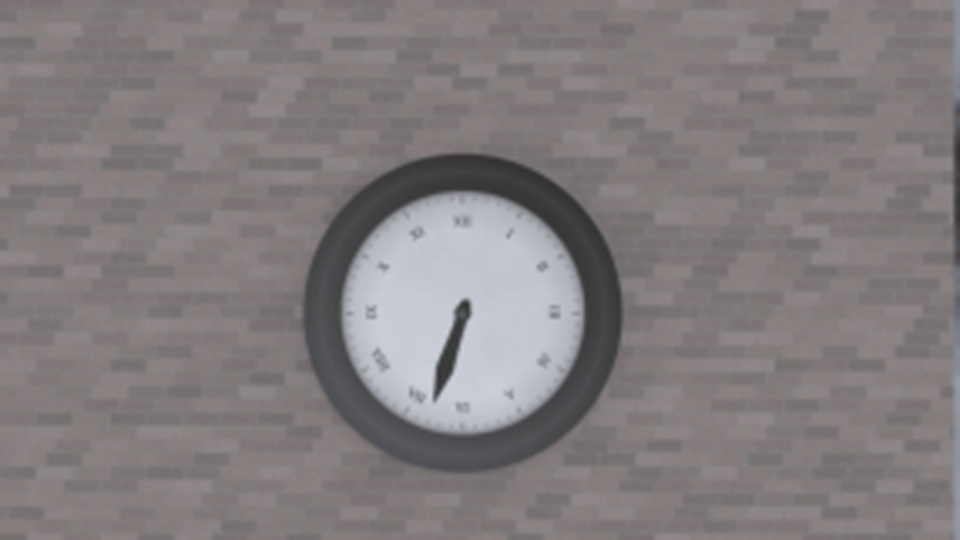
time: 6:33
